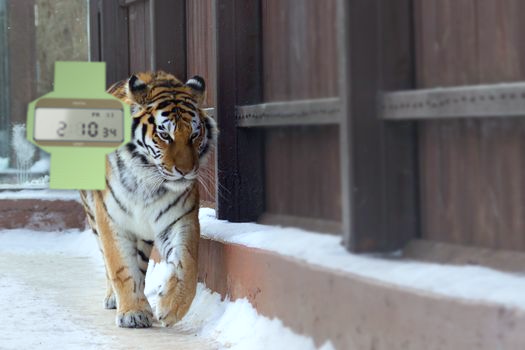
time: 2:10
